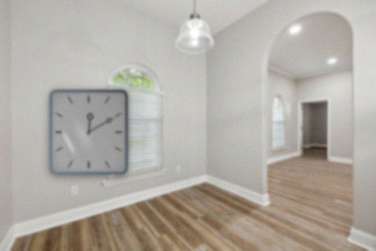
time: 12:10
